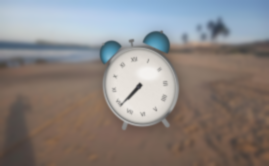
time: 7:39
